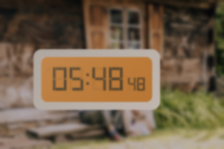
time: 5:48:48
